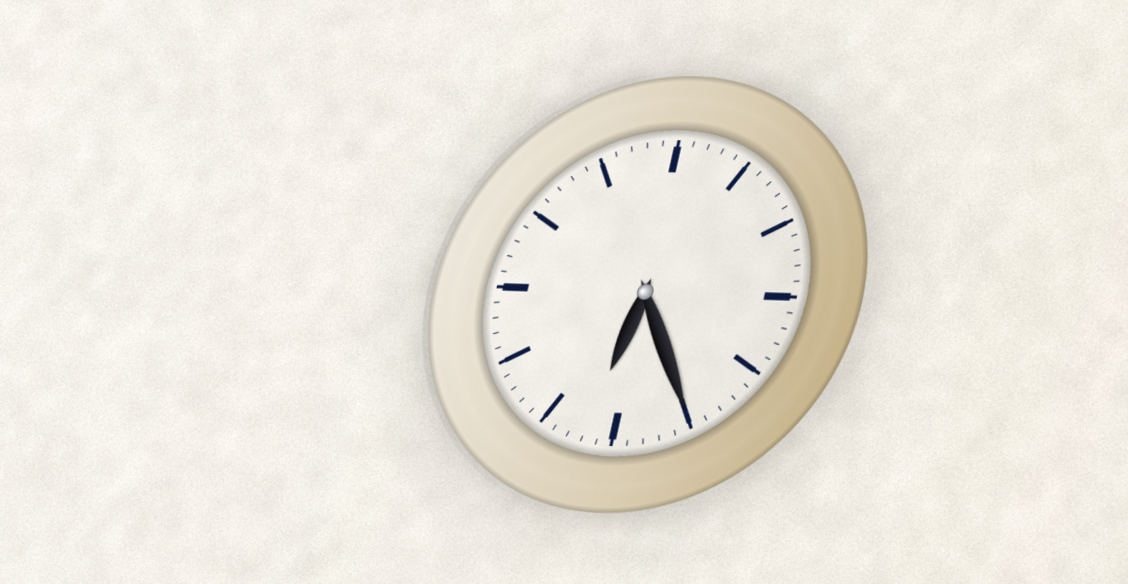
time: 6:25
